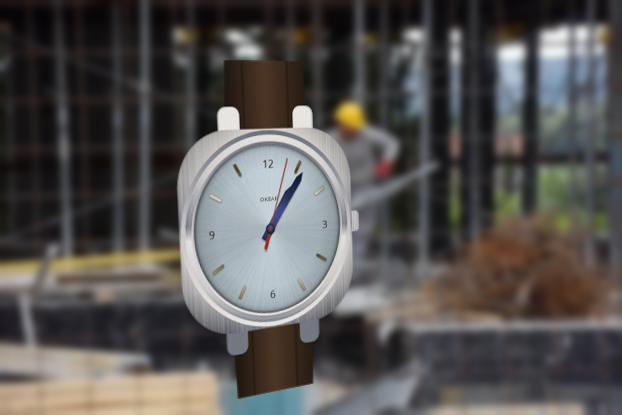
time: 1:06:03
